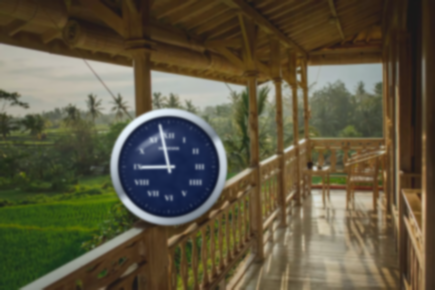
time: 8:58
